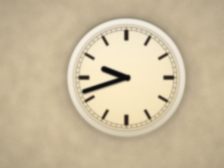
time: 9:42
